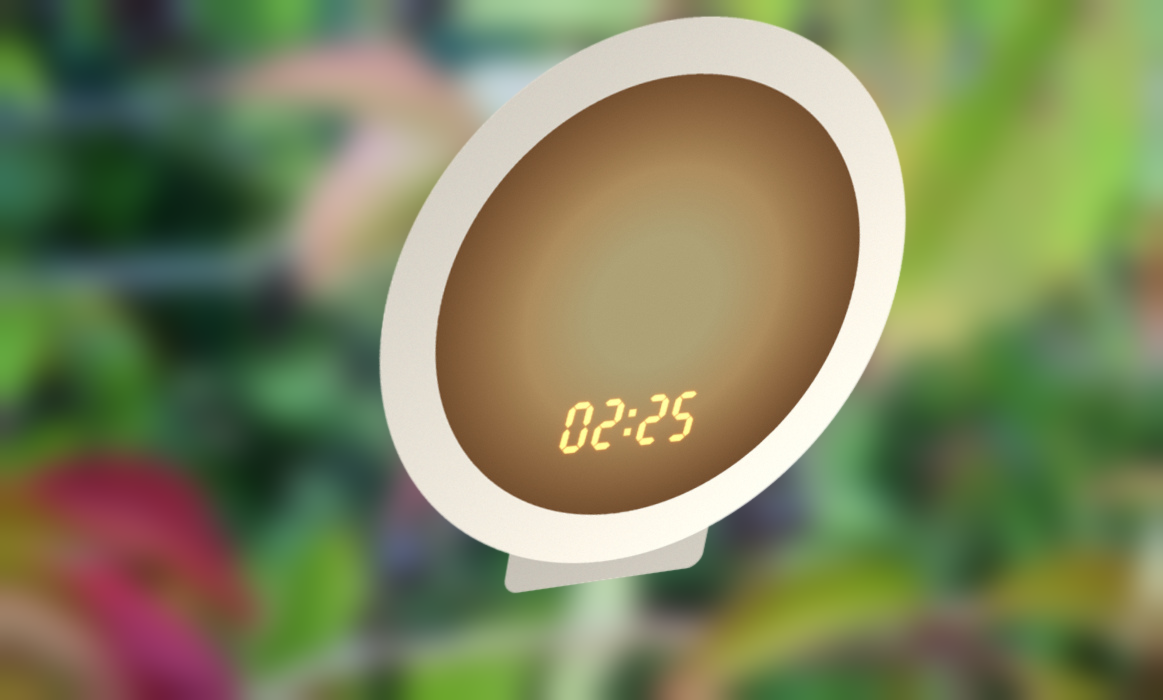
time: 2:25
